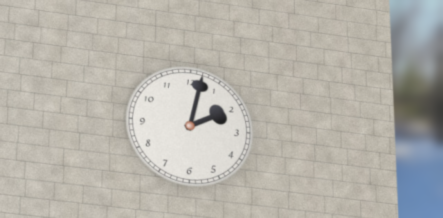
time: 2:02
